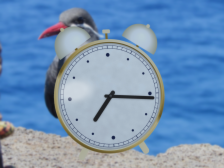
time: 7:16
